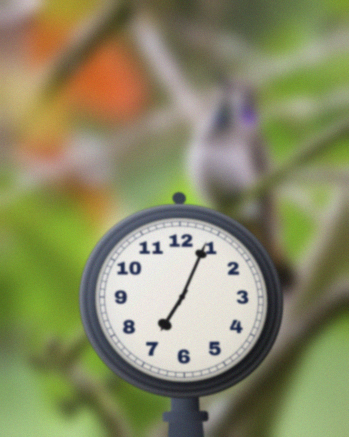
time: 7:04
